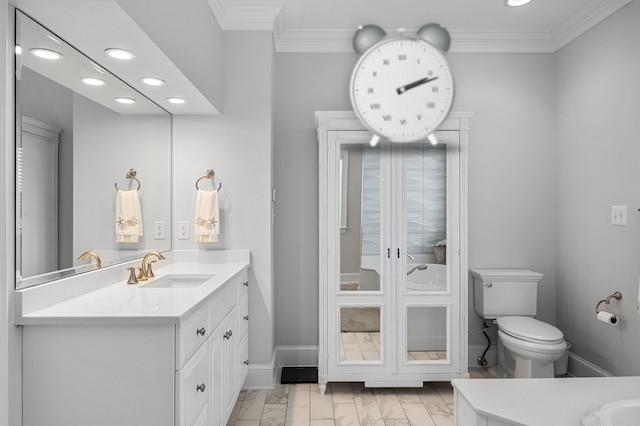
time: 2:12
